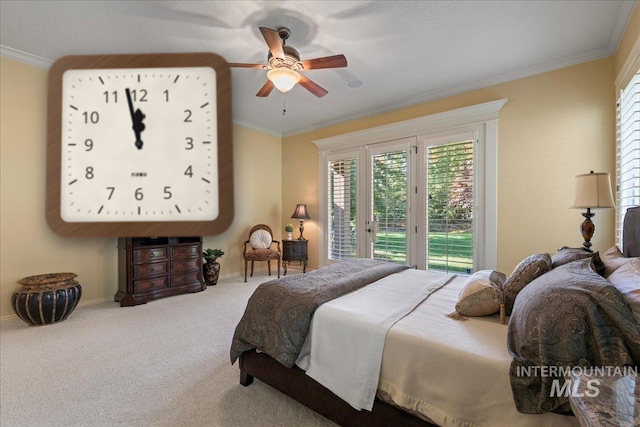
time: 11:58
